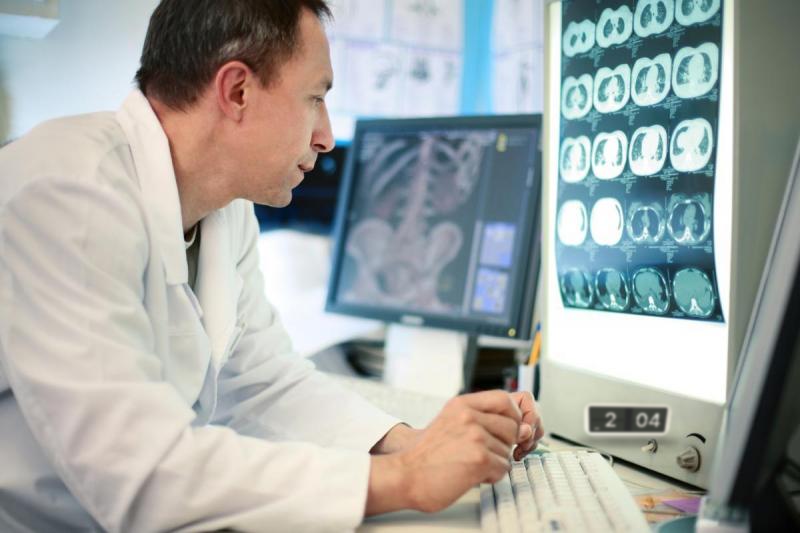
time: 2:04
